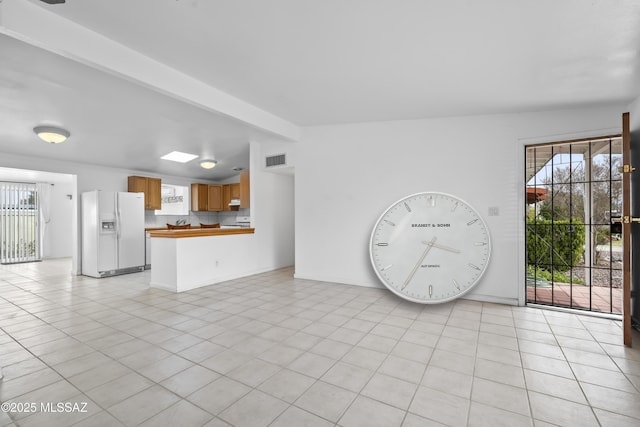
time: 3:35
